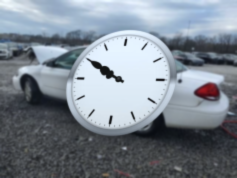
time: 9:50
